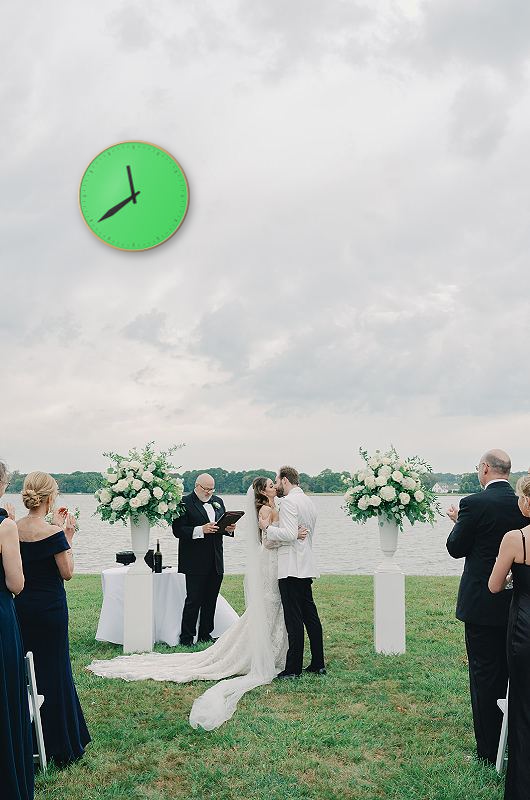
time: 11:39
